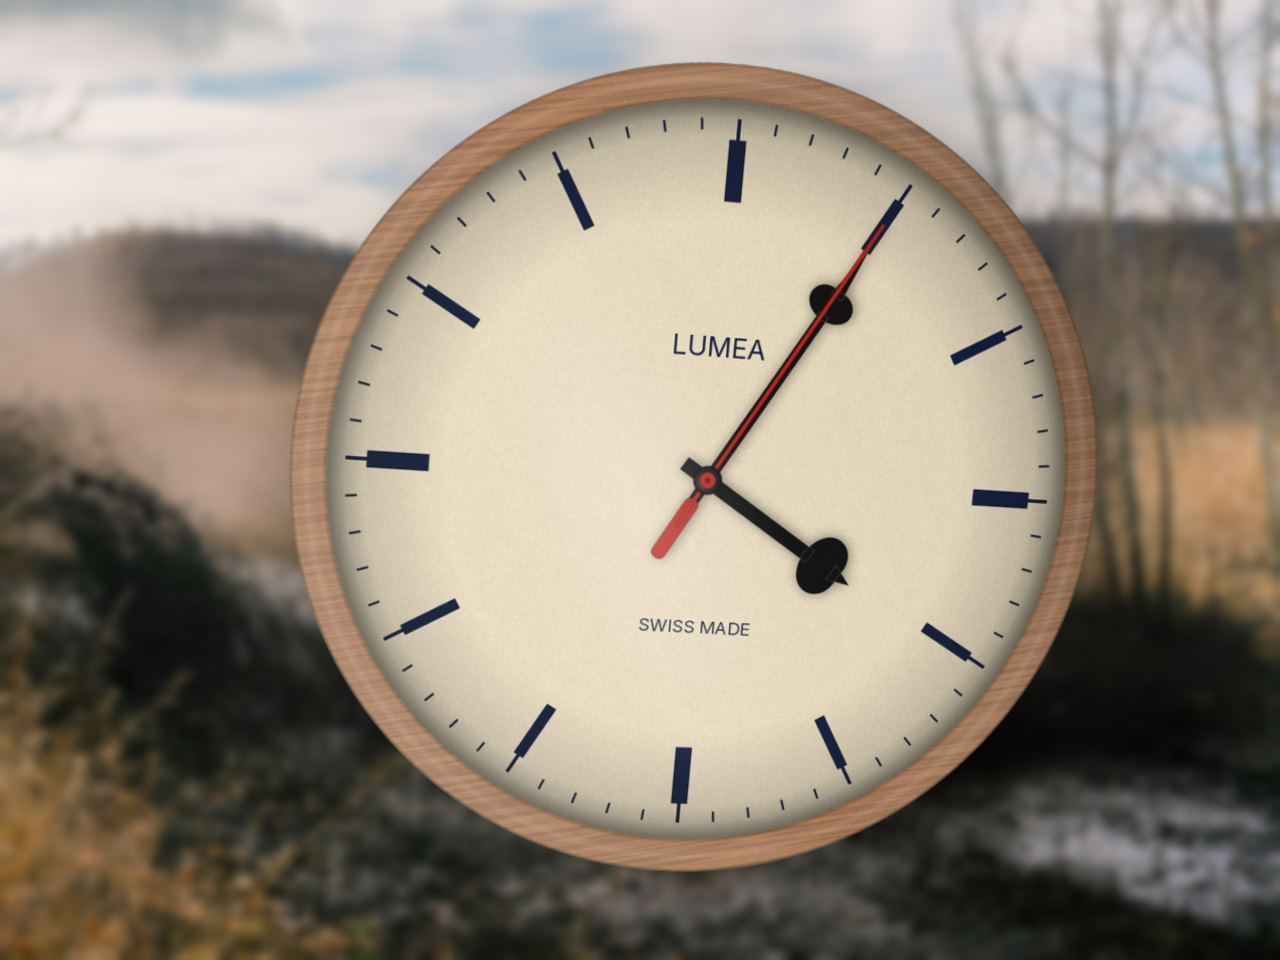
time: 4:05:05
